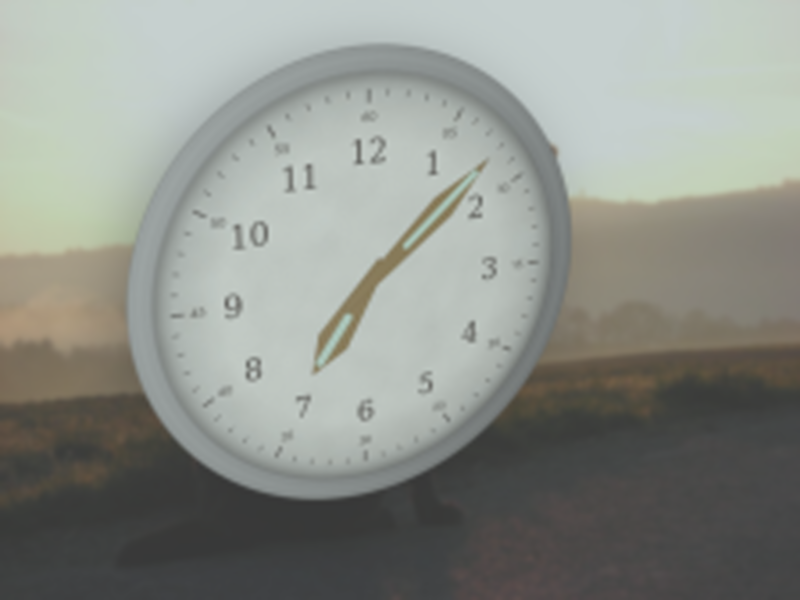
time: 7:08
